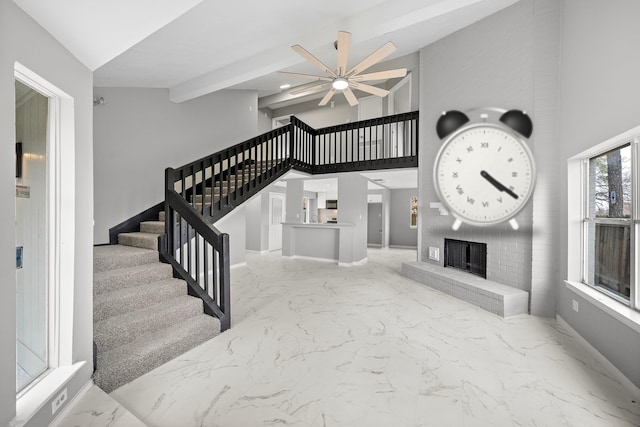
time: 4:21
